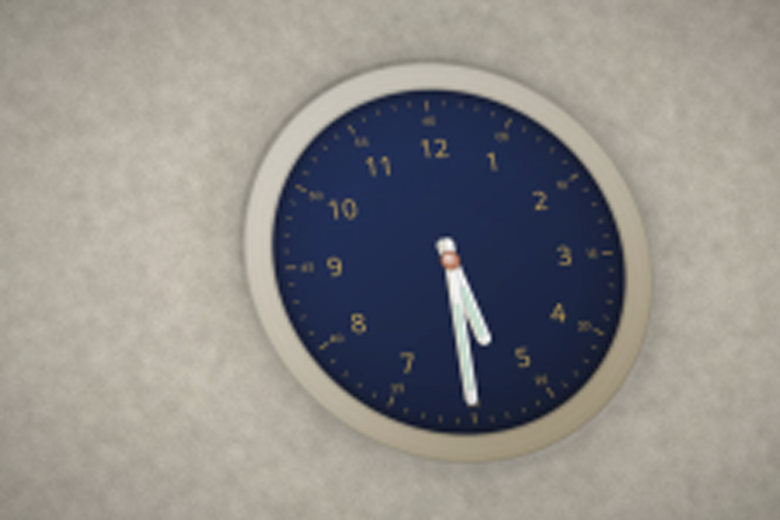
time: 5:30
